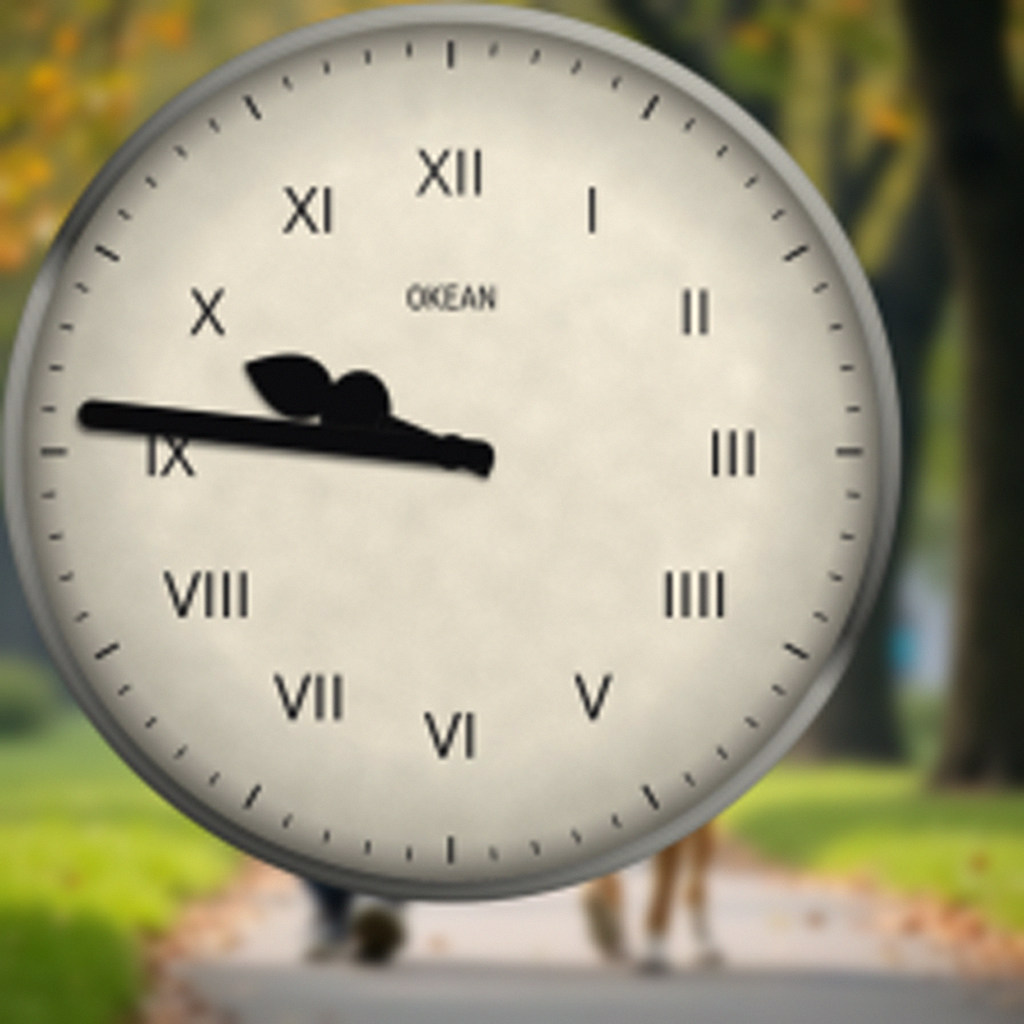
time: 9:46
